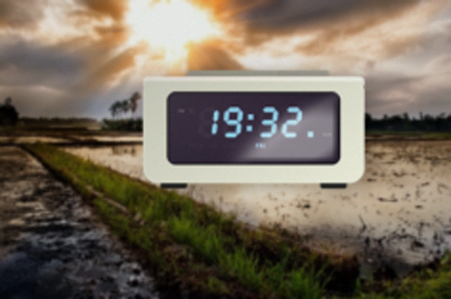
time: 19:32
